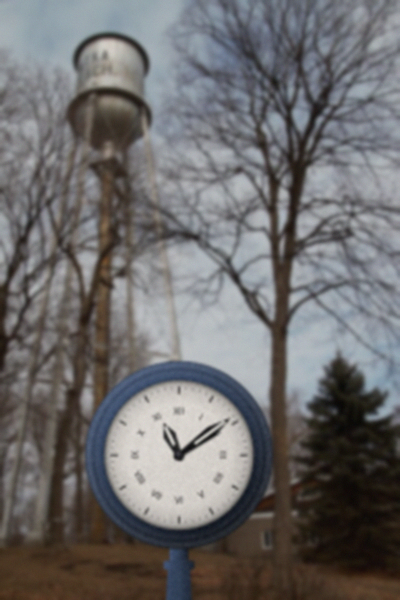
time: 11:09
